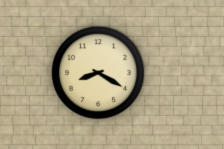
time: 8:20
